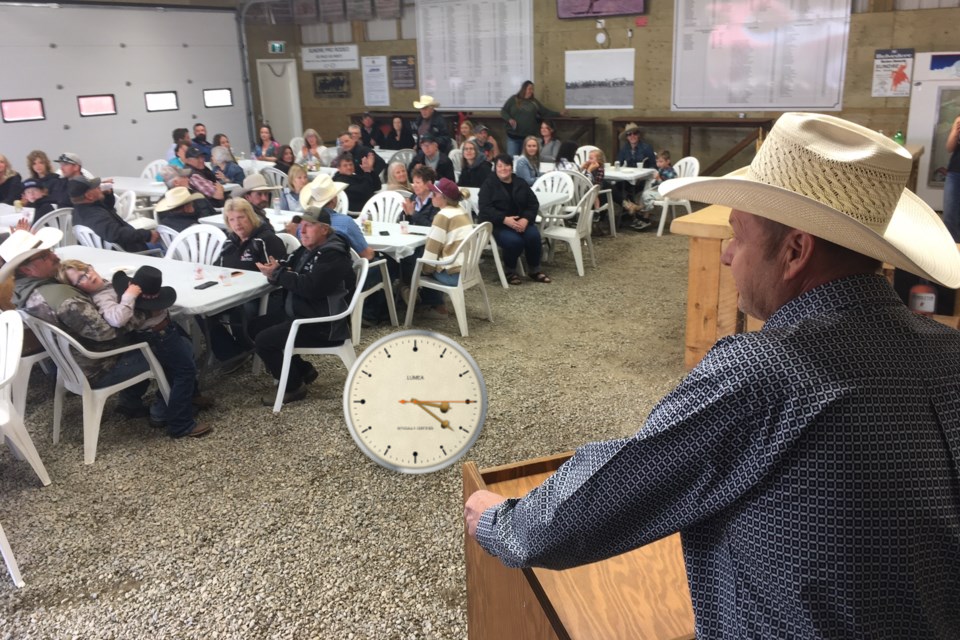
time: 3:21:15
